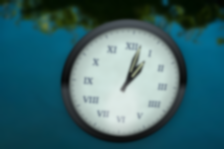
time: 1:02
